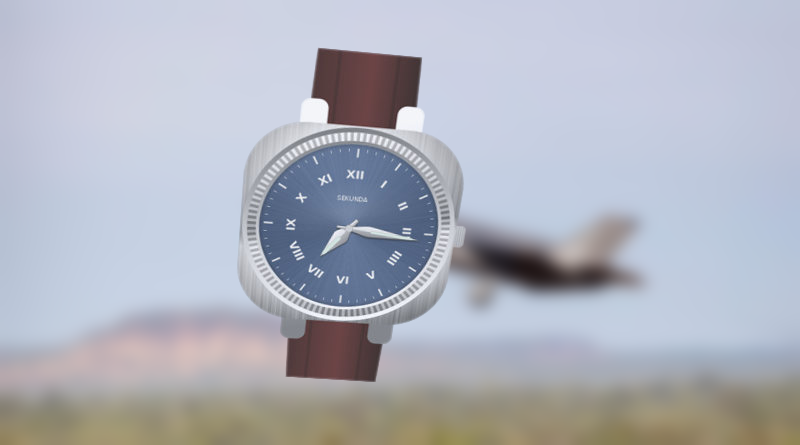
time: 7:16
